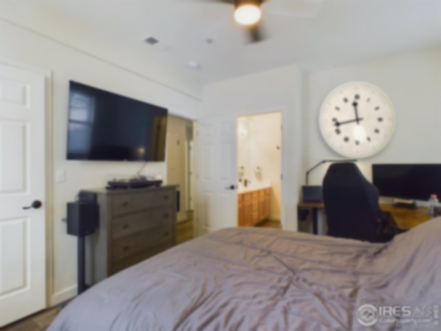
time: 11:43
